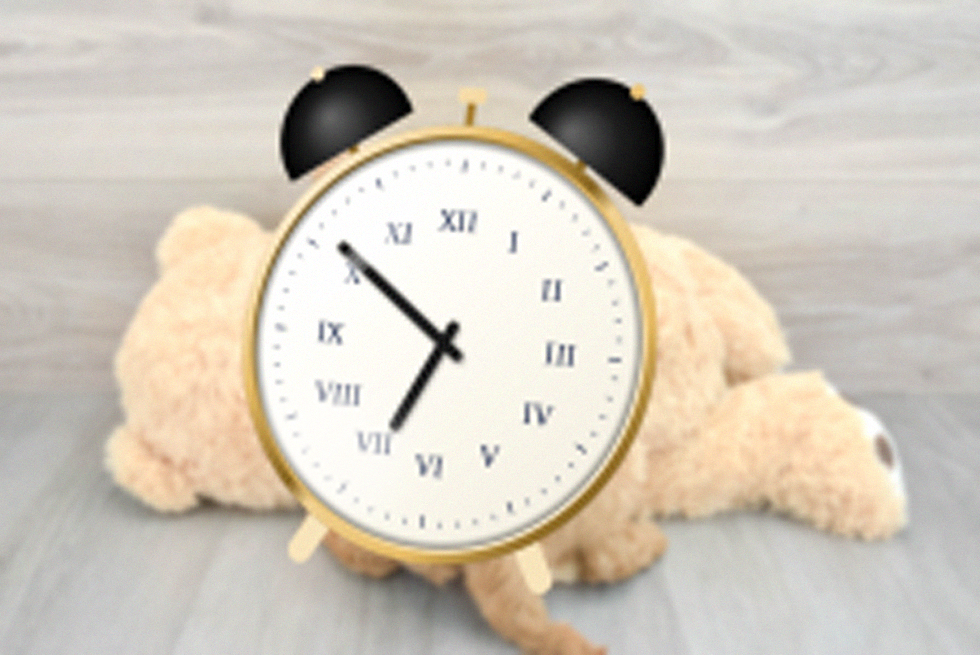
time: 6:51
